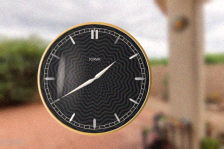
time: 1:40
